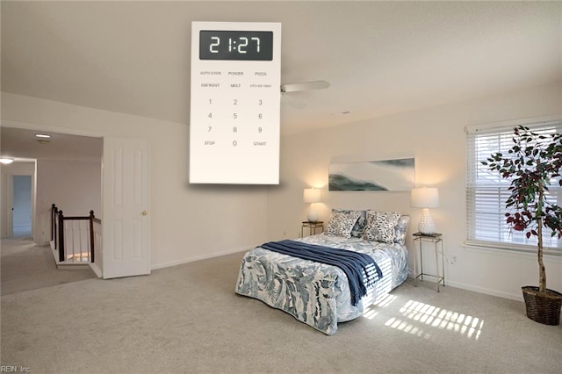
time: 21:27
